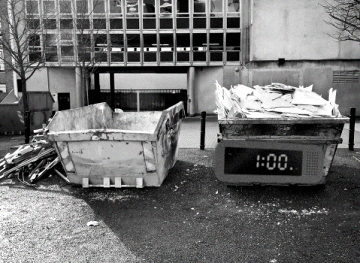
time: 1:00
